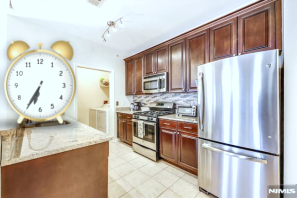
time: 6:35
